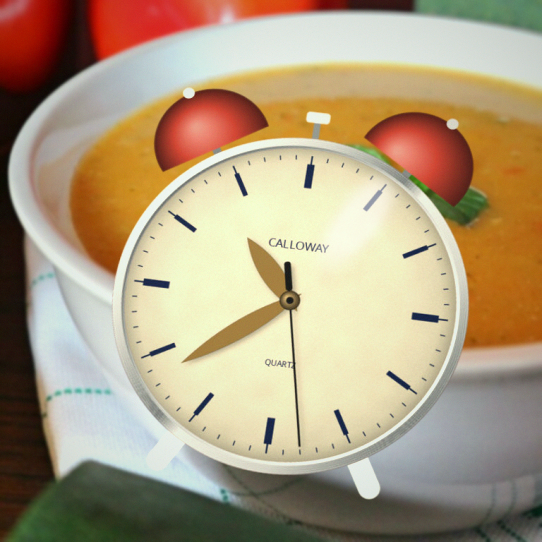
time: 10:38:28
